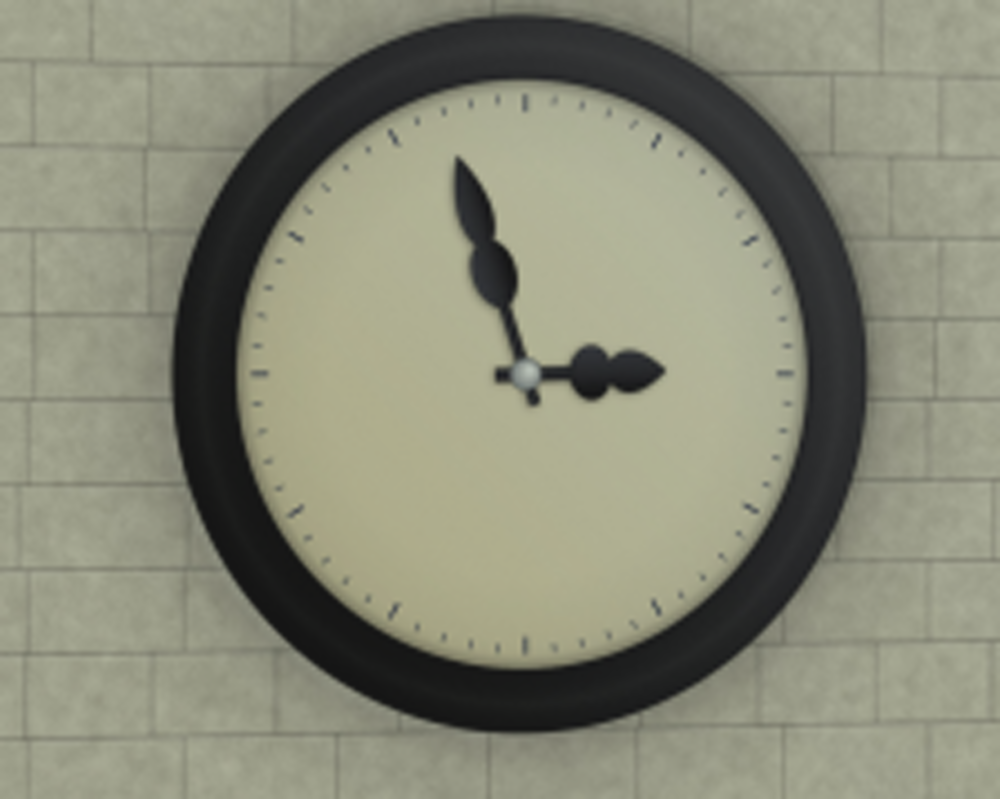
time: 2:57
